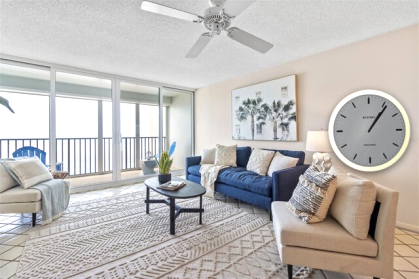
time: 1:06
